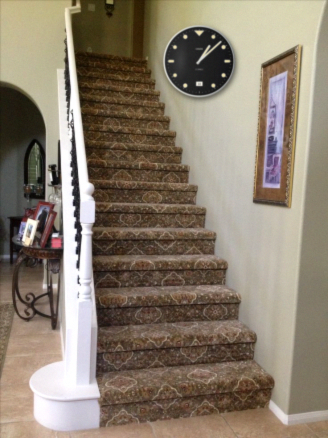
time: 1:08
